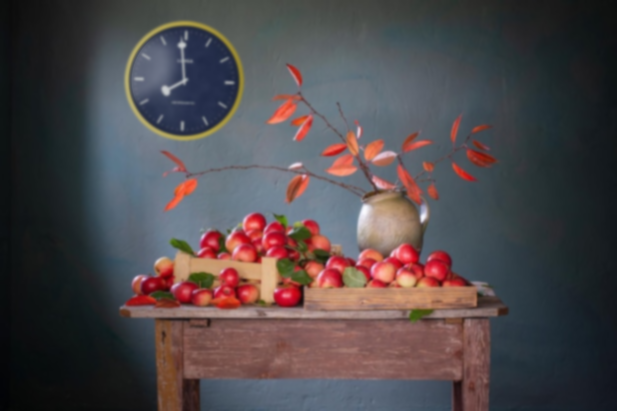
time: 7:59
